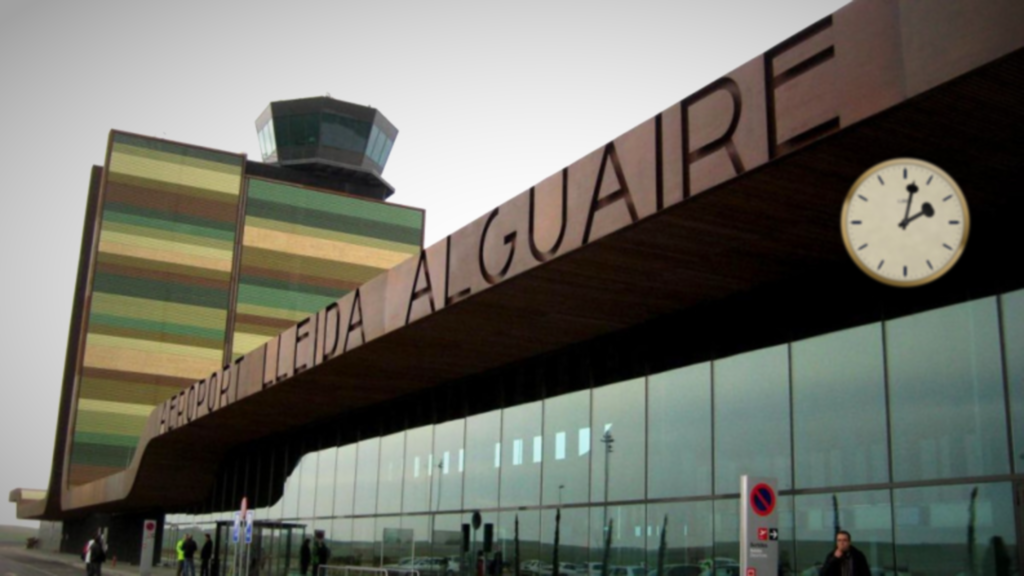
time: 2:02
